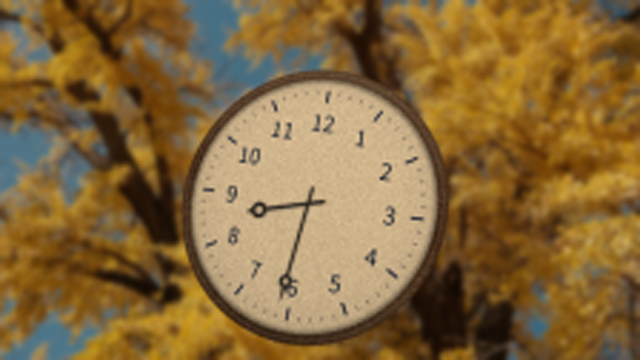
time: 8:31
